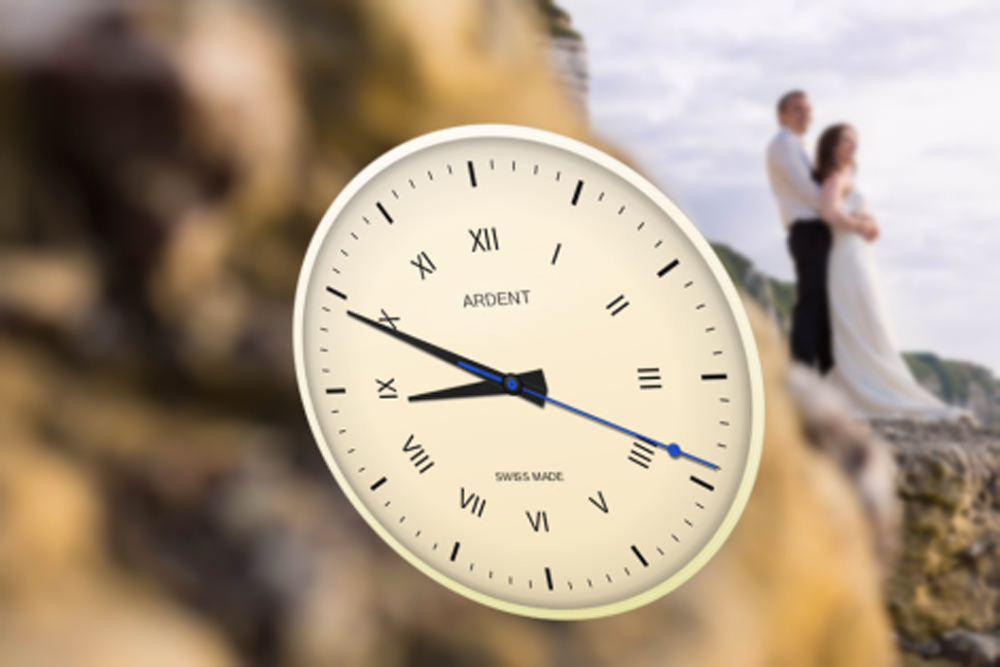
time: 8:49:19
